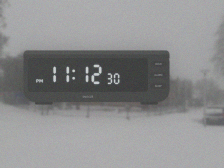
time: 11:12:30
